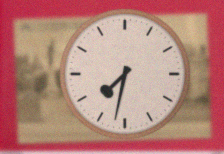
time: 7:32
